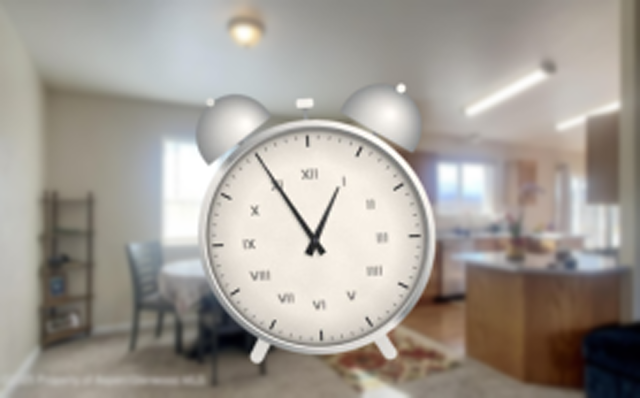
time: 12:55
